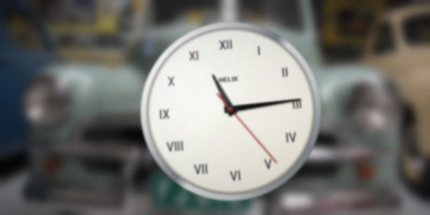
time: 11:14:24
